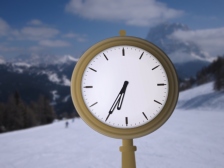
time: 6:35
